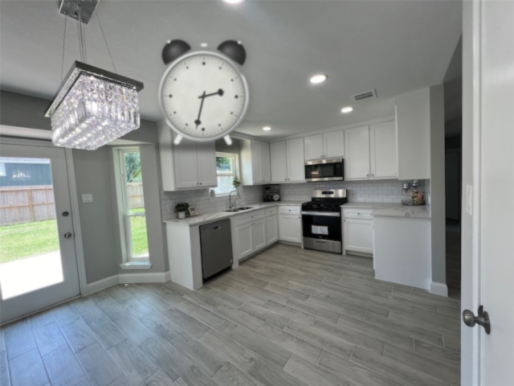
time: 2:32
